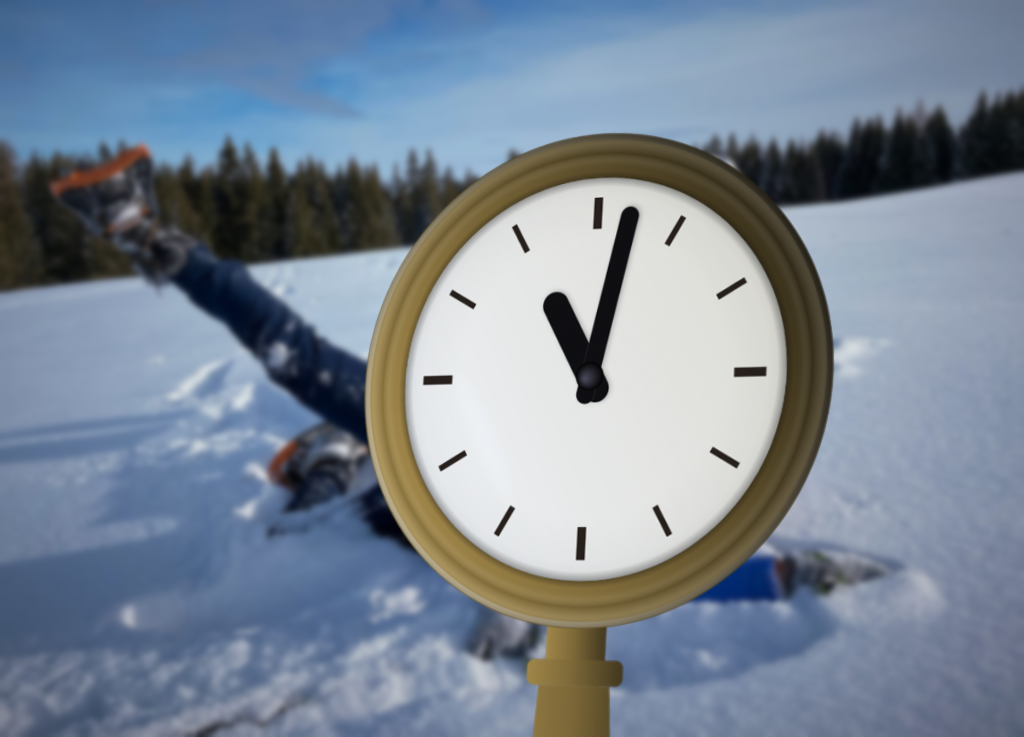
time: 11:02
